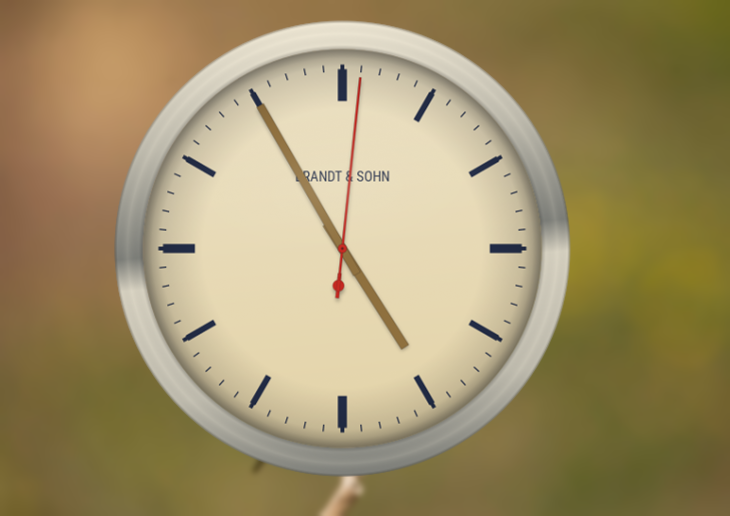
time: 4:55:01
